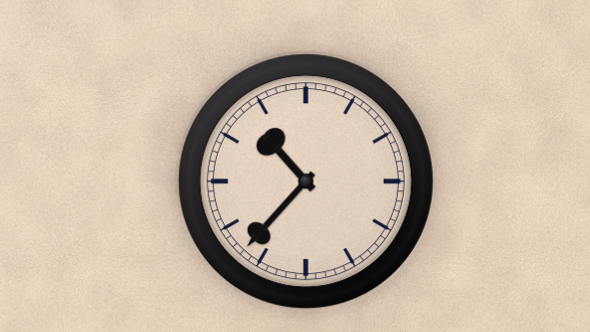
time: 10:37
